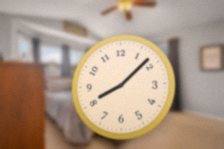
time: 8:08
